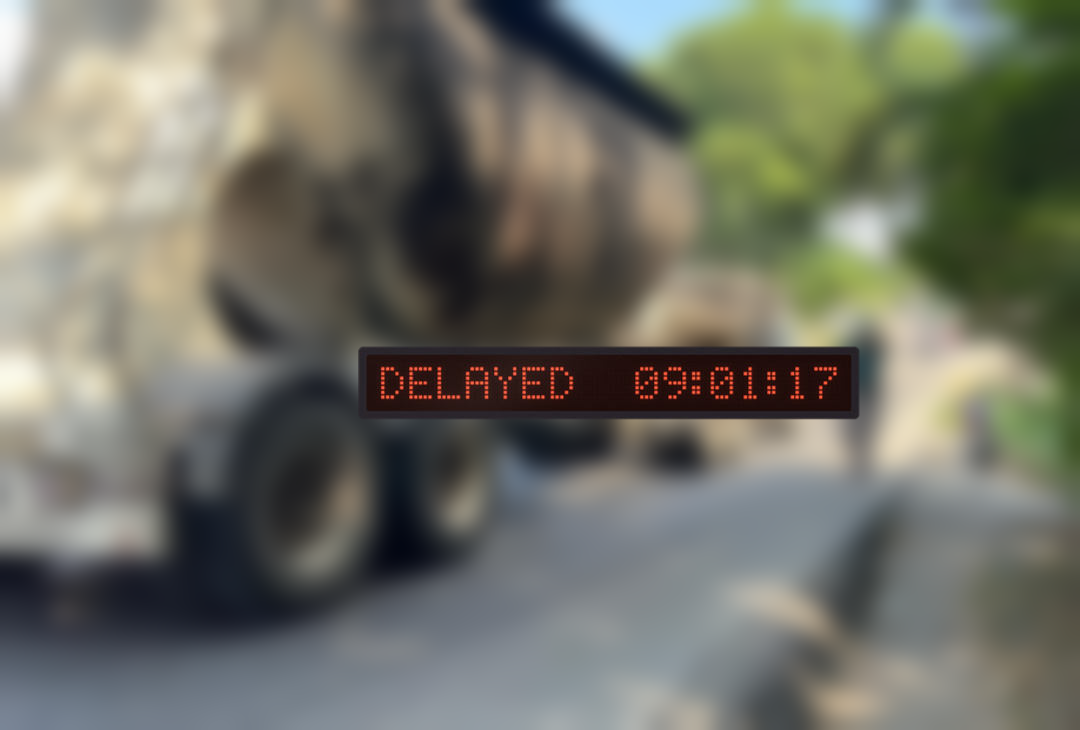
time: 9:01:17
